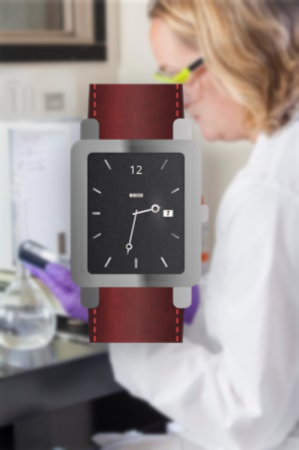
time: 2:32
